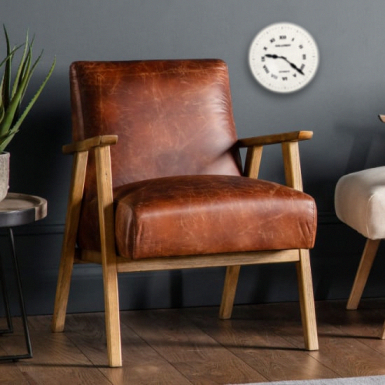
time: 9:22
